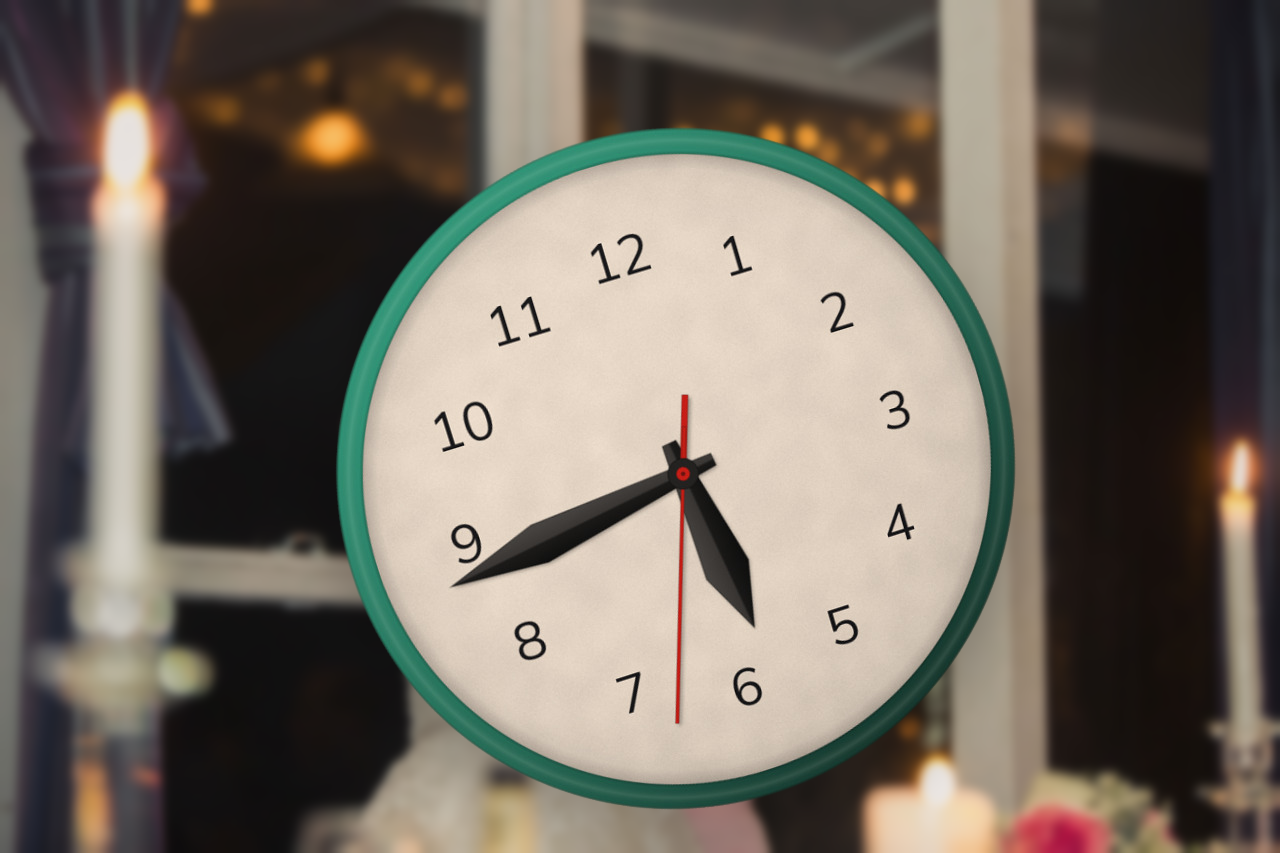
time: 5:43:33
